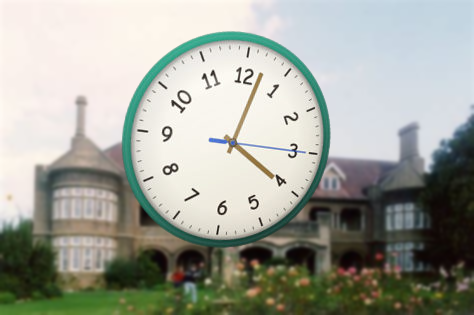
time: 4:02:15
